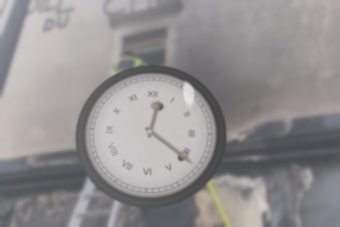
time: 12:21
